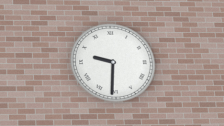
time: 9:31
